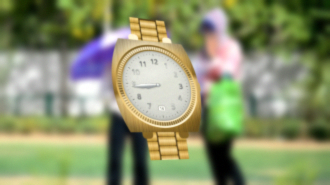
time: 8:44
